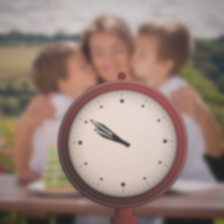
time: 9:51
